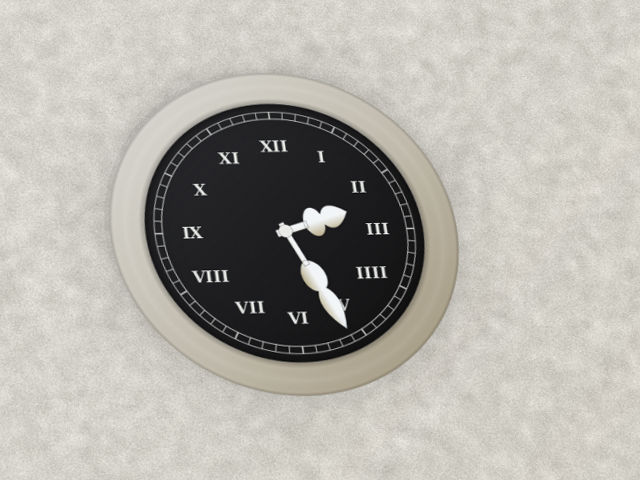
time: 2:26
